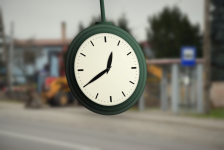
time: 12:40
